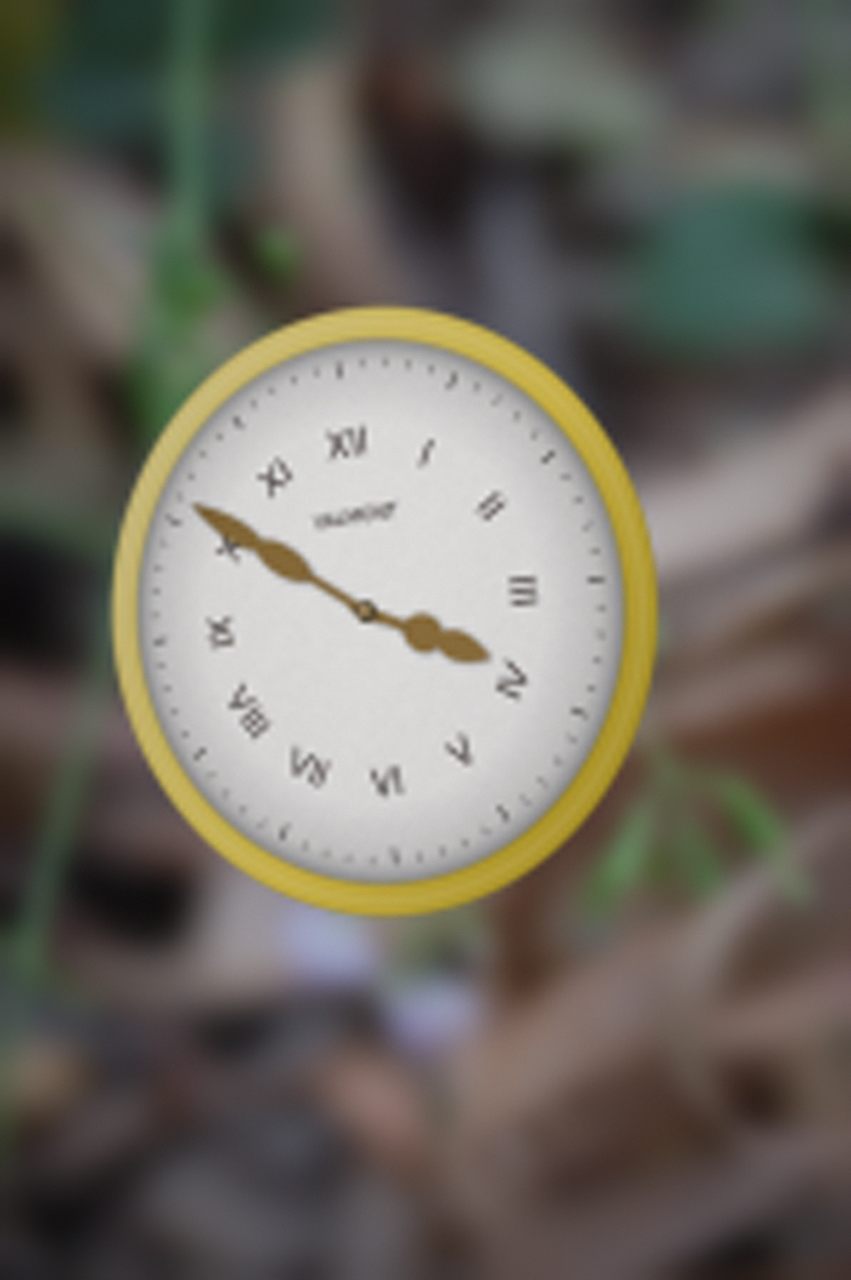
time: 3:51
